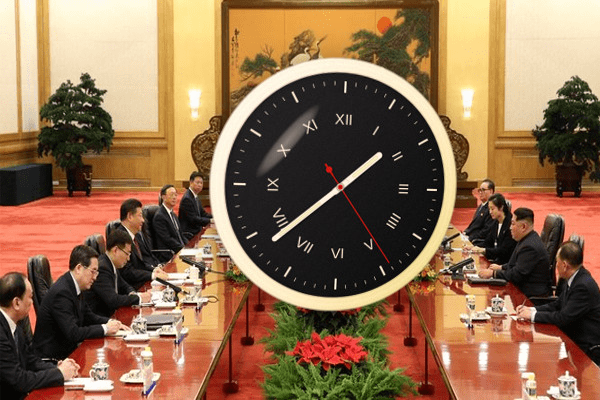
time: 1:38:24
